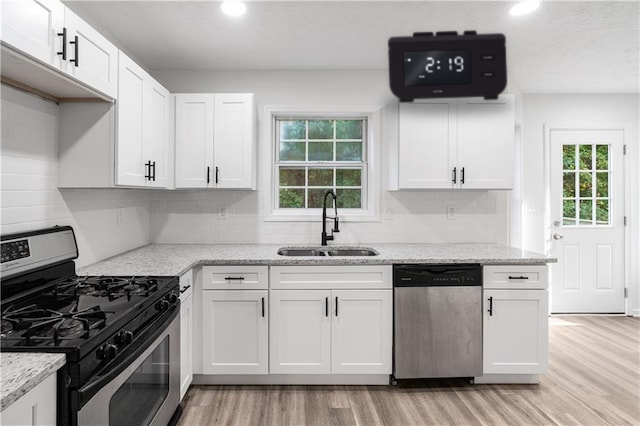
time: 2:19
